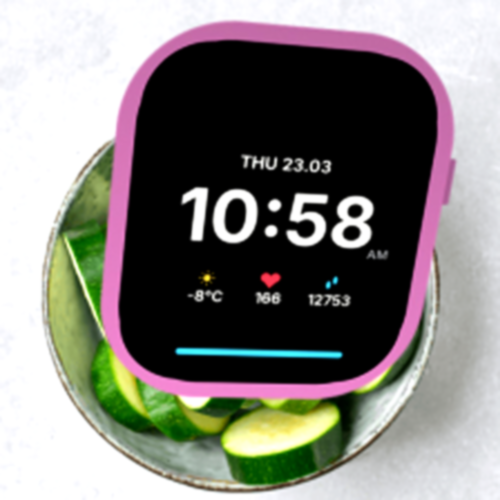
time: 10:58
